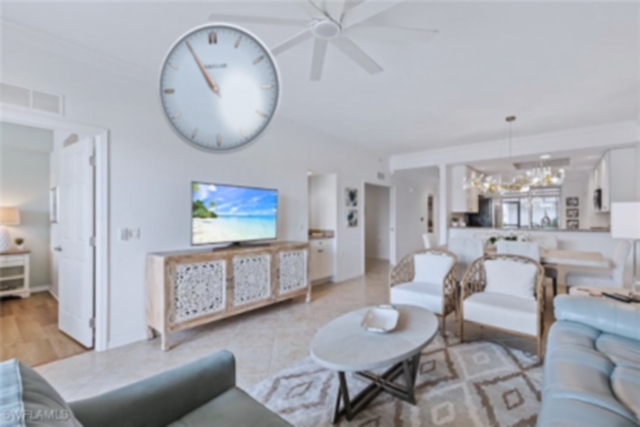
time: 10:55
